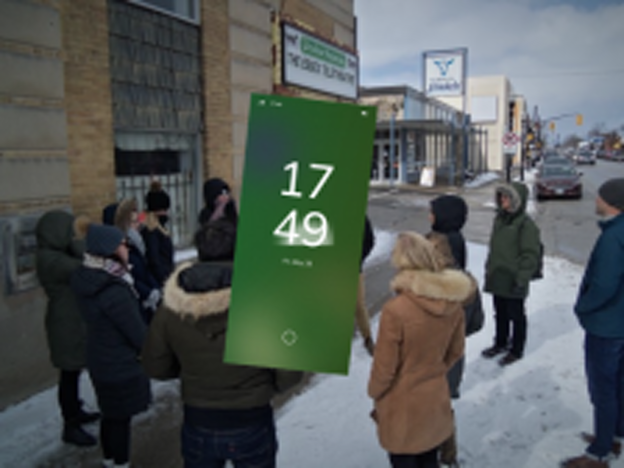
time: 17:49
